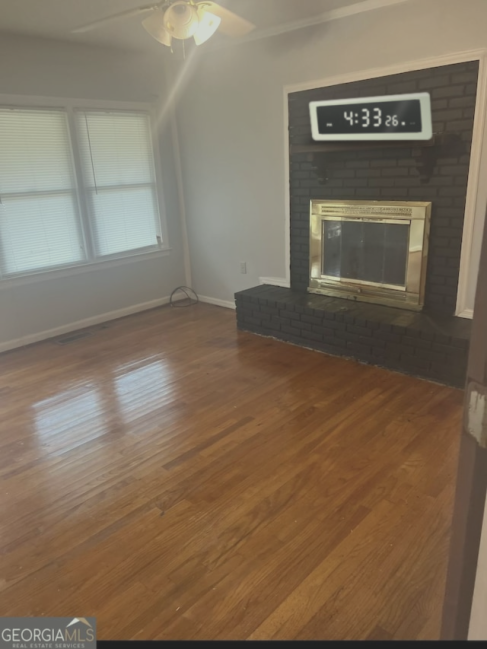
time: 4:33:26
